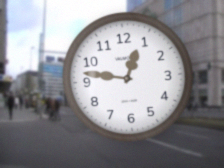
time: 12:47
